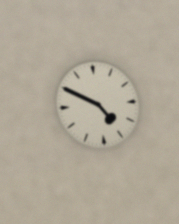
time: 4:50
